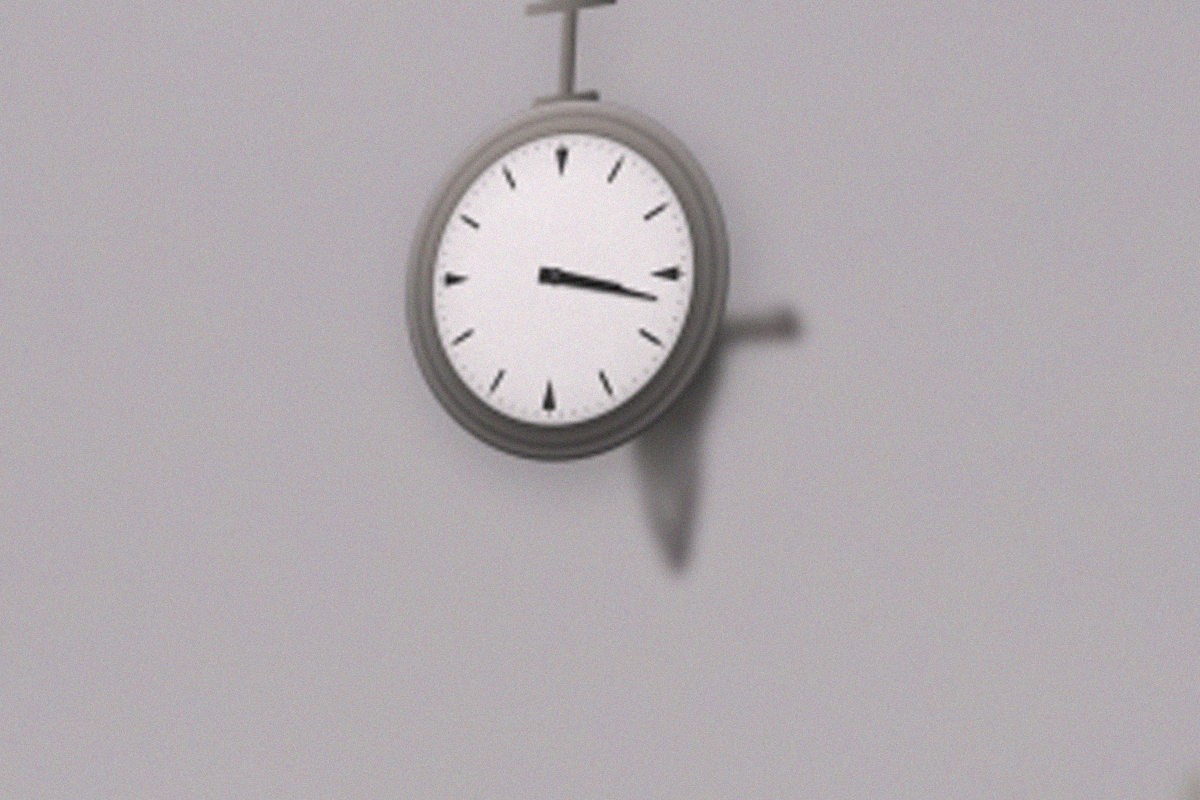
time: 3:17
